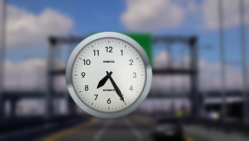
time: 7:25
